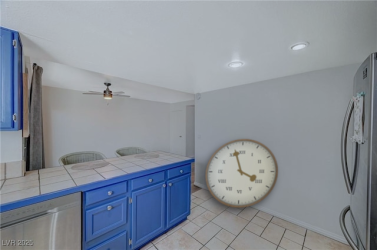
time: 3:57
